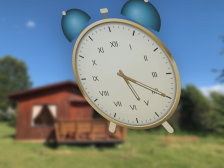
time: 5:20
